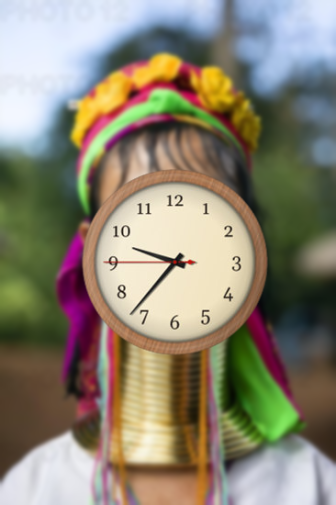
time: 9:36:45
